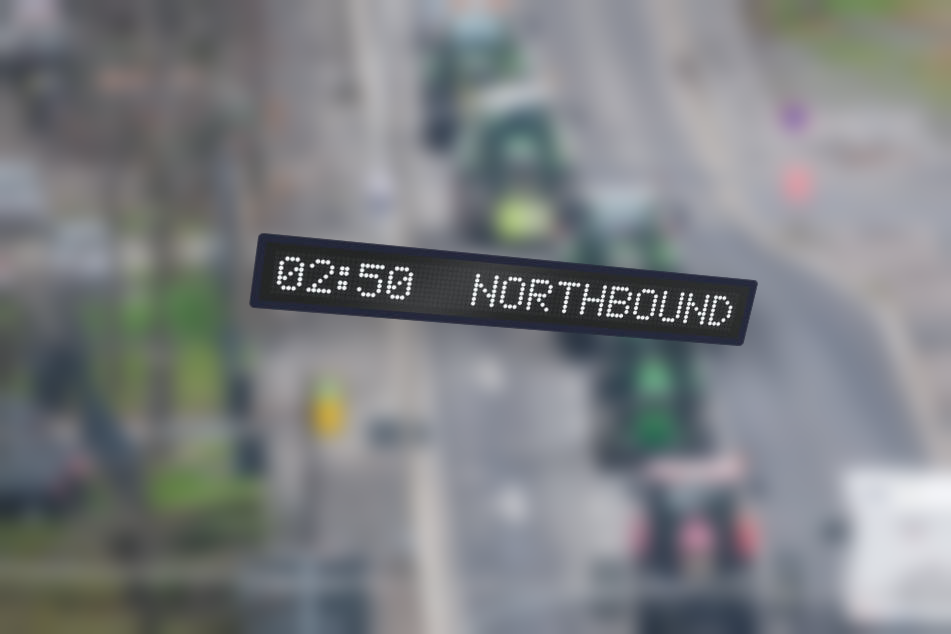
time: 2:50
